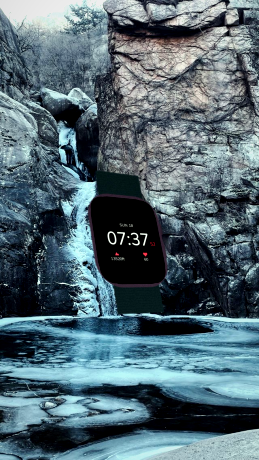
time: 7:37
